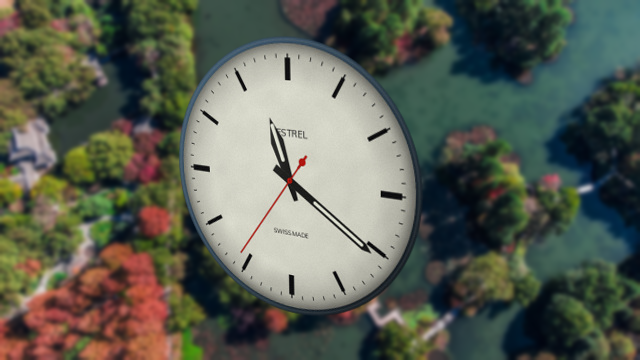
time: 11:20:36
